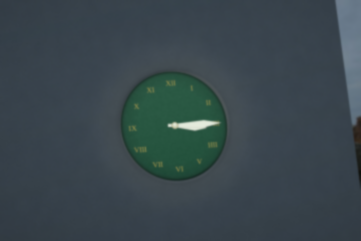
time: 3:15
